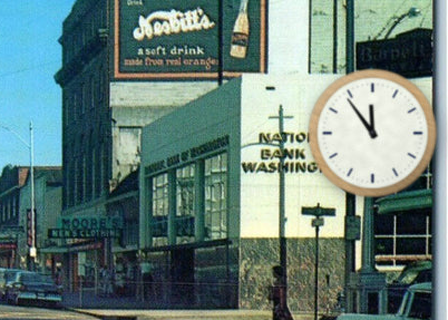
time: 11:54
